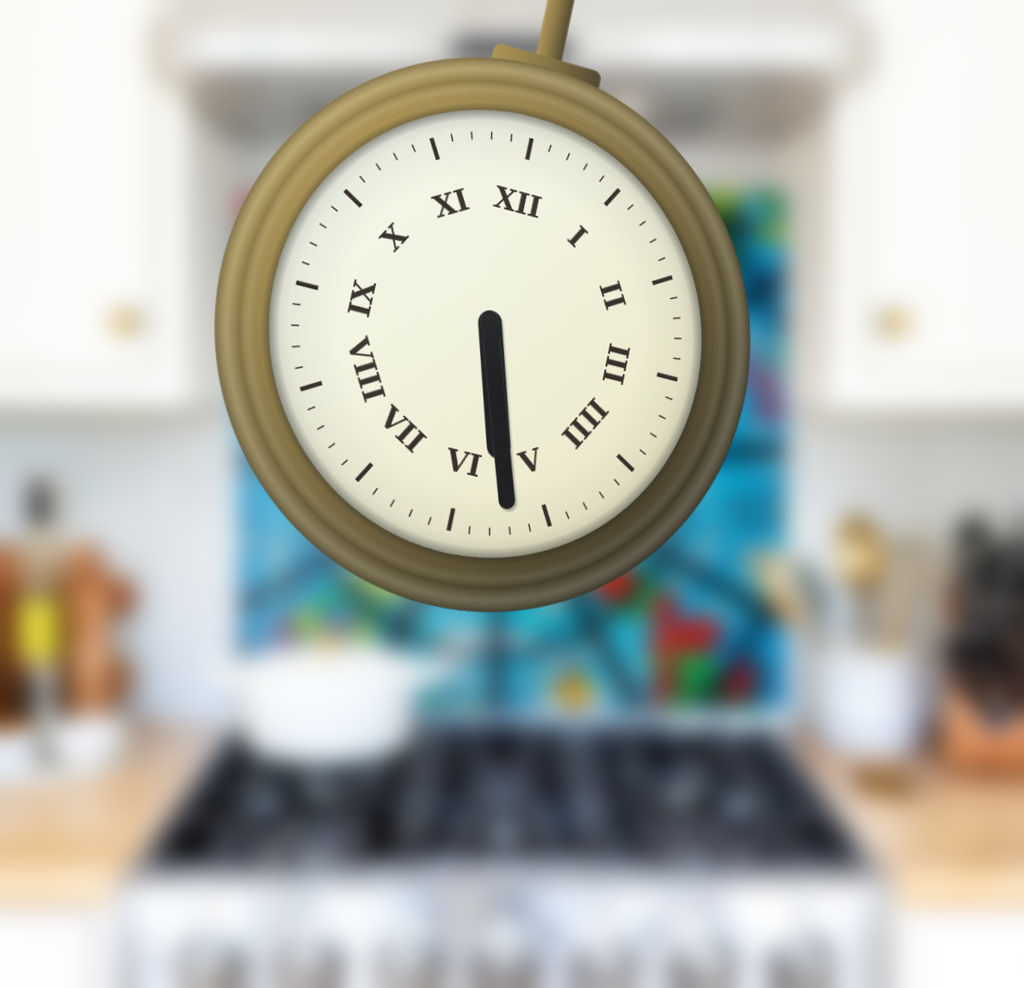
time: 5:27
